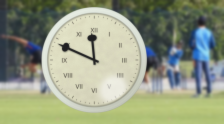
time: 11:49
